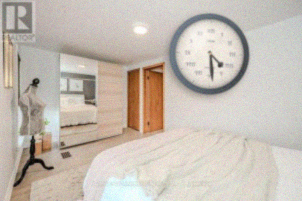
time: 4:29
